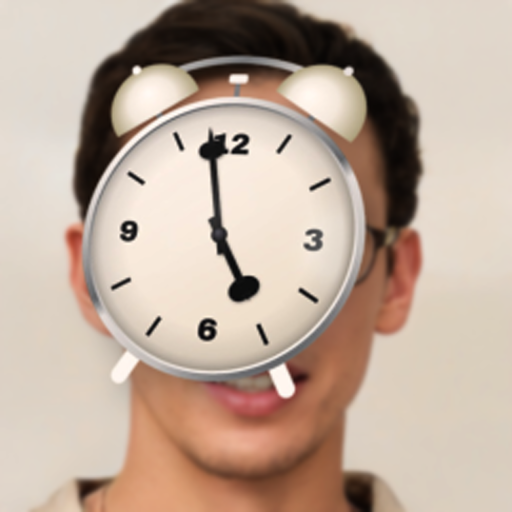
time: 4:58
